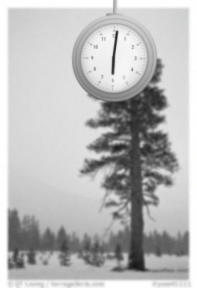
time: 6:01
